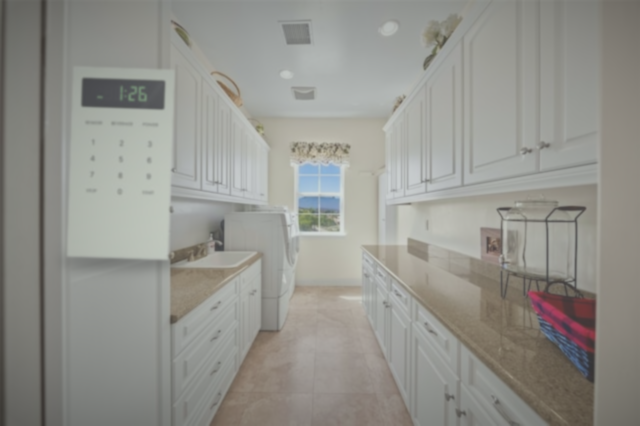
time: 1:26
